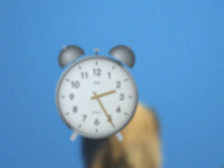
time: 2:25
